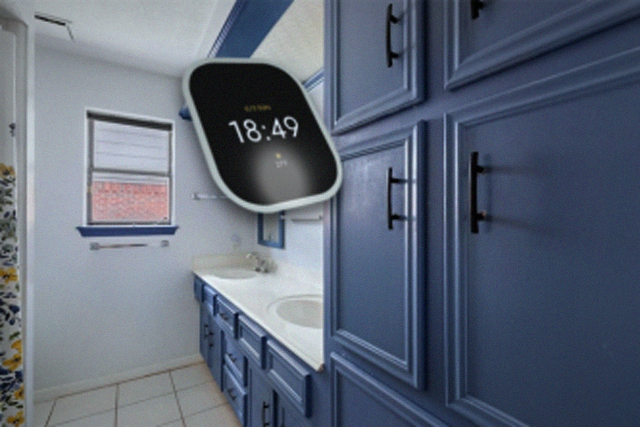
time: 18:49
